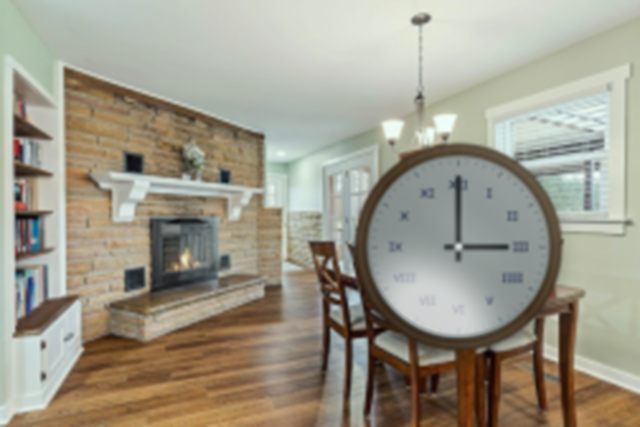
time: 3:00
